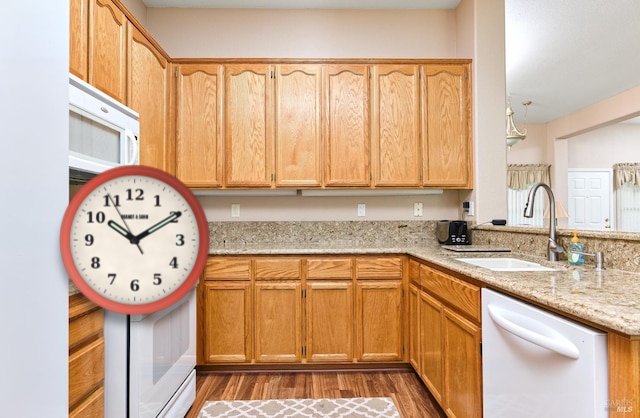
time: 10:09:55
